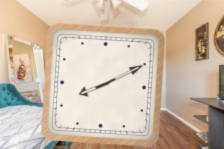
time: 8:10
